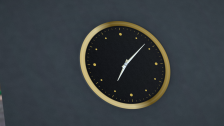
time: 7:08
